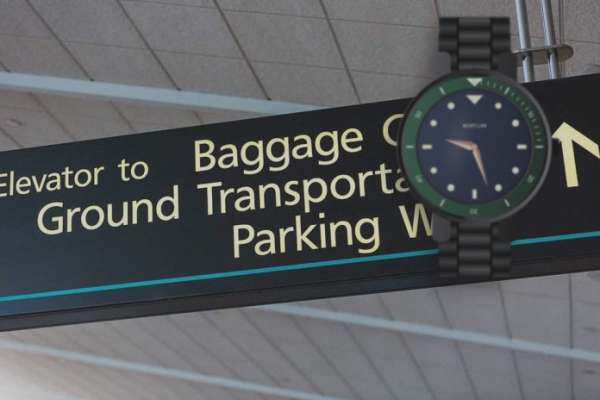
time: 9:27
